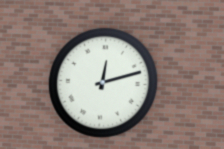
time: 12:12
